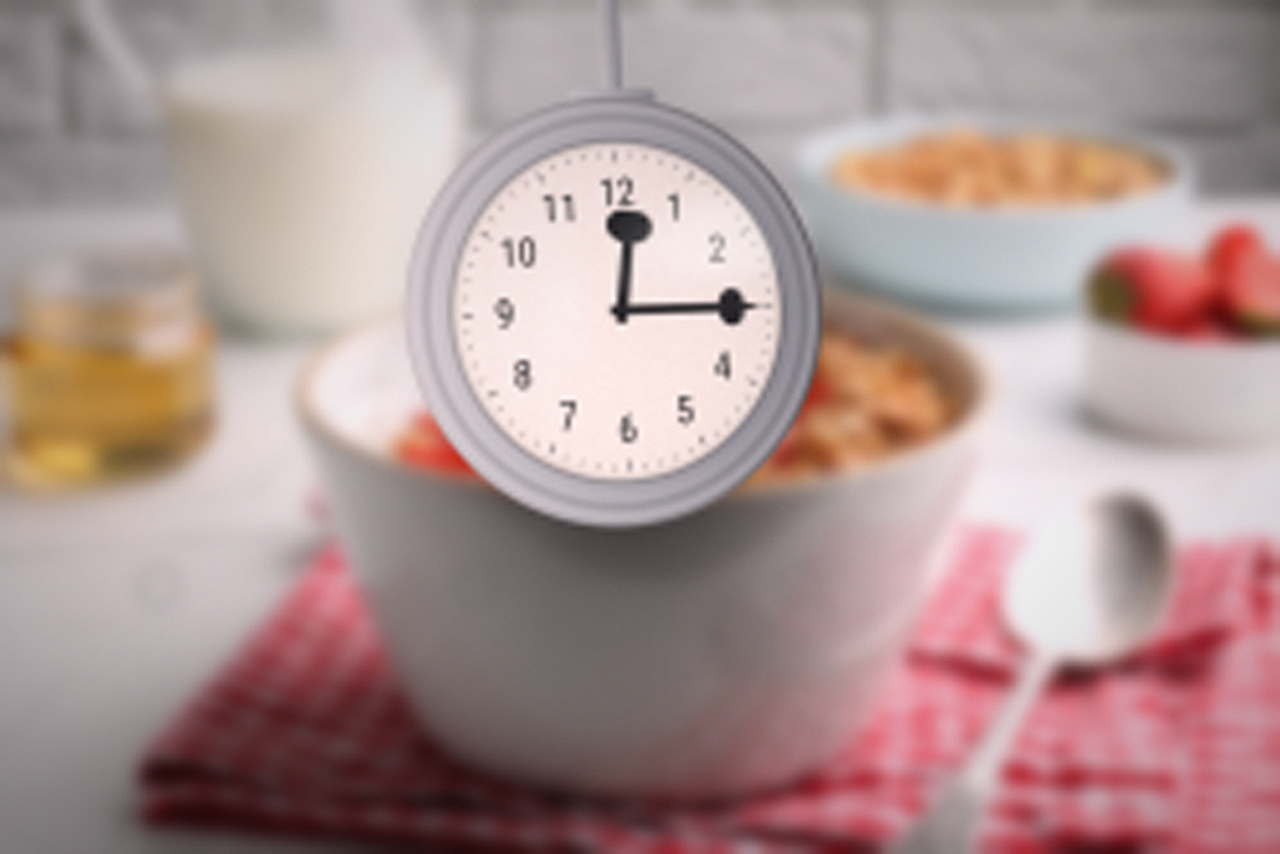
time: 12:15
